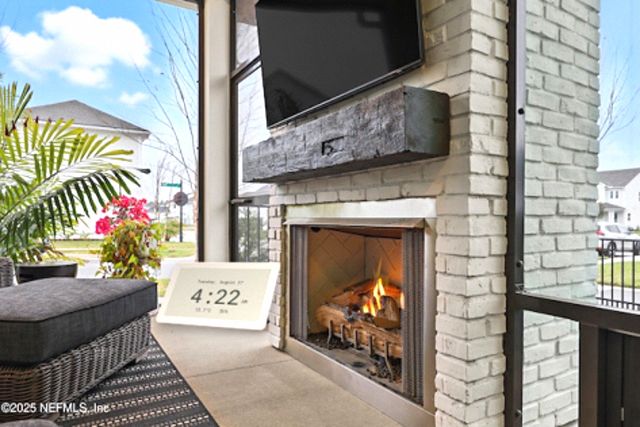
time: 4:22
